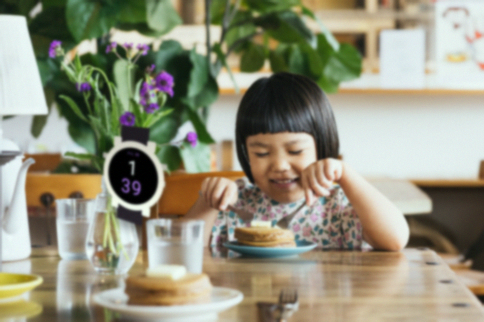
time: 1:39
